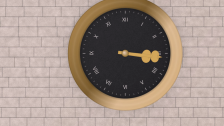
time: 3:16
